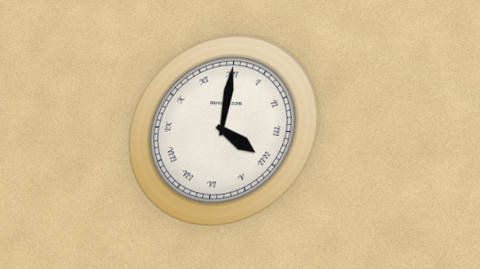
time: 4:00
